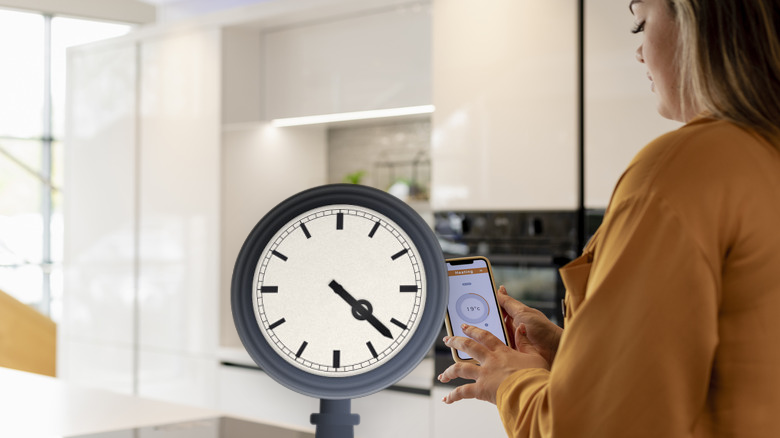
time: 4:22
